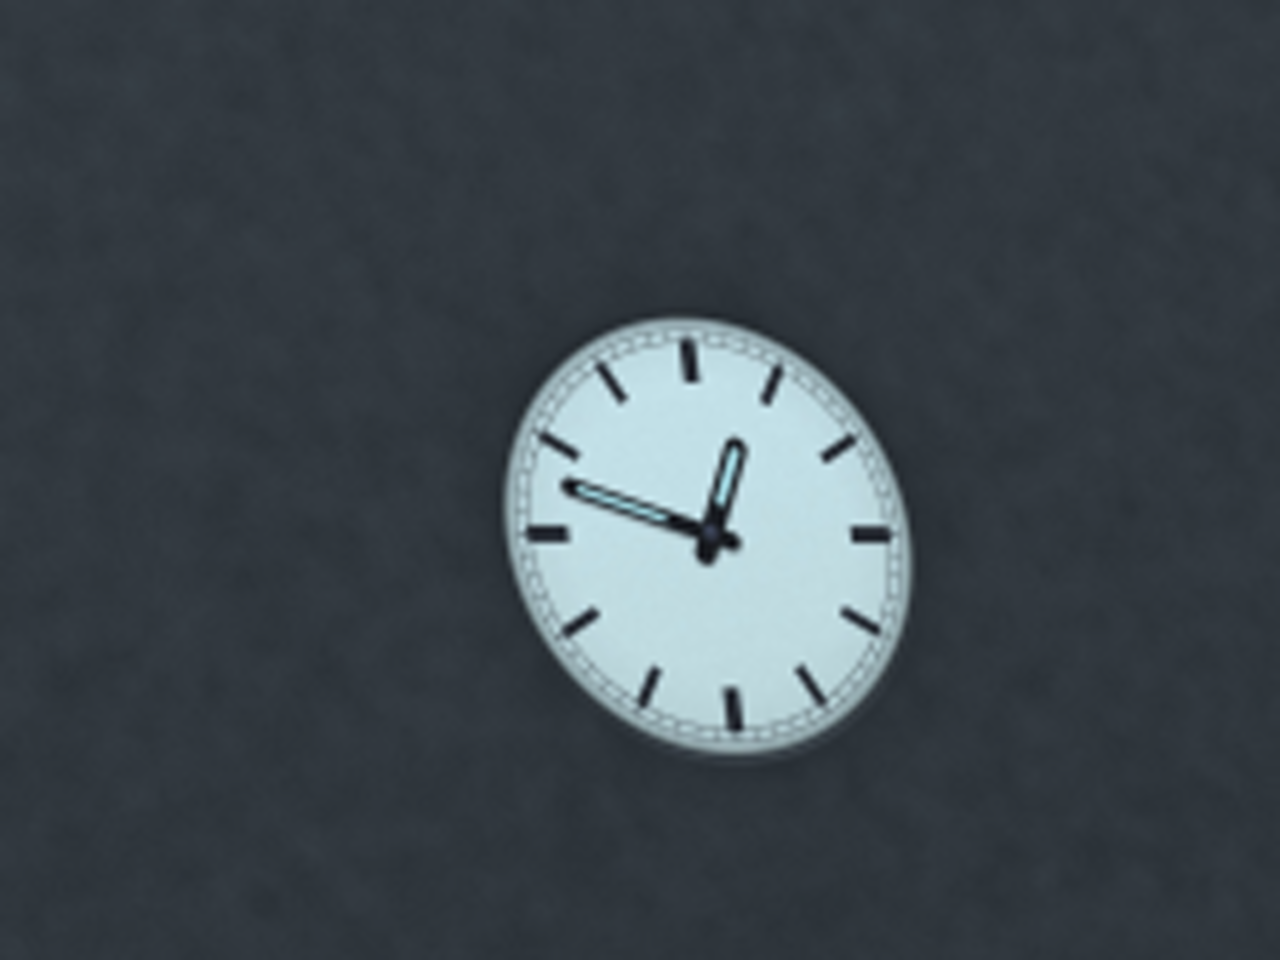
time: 12:48
